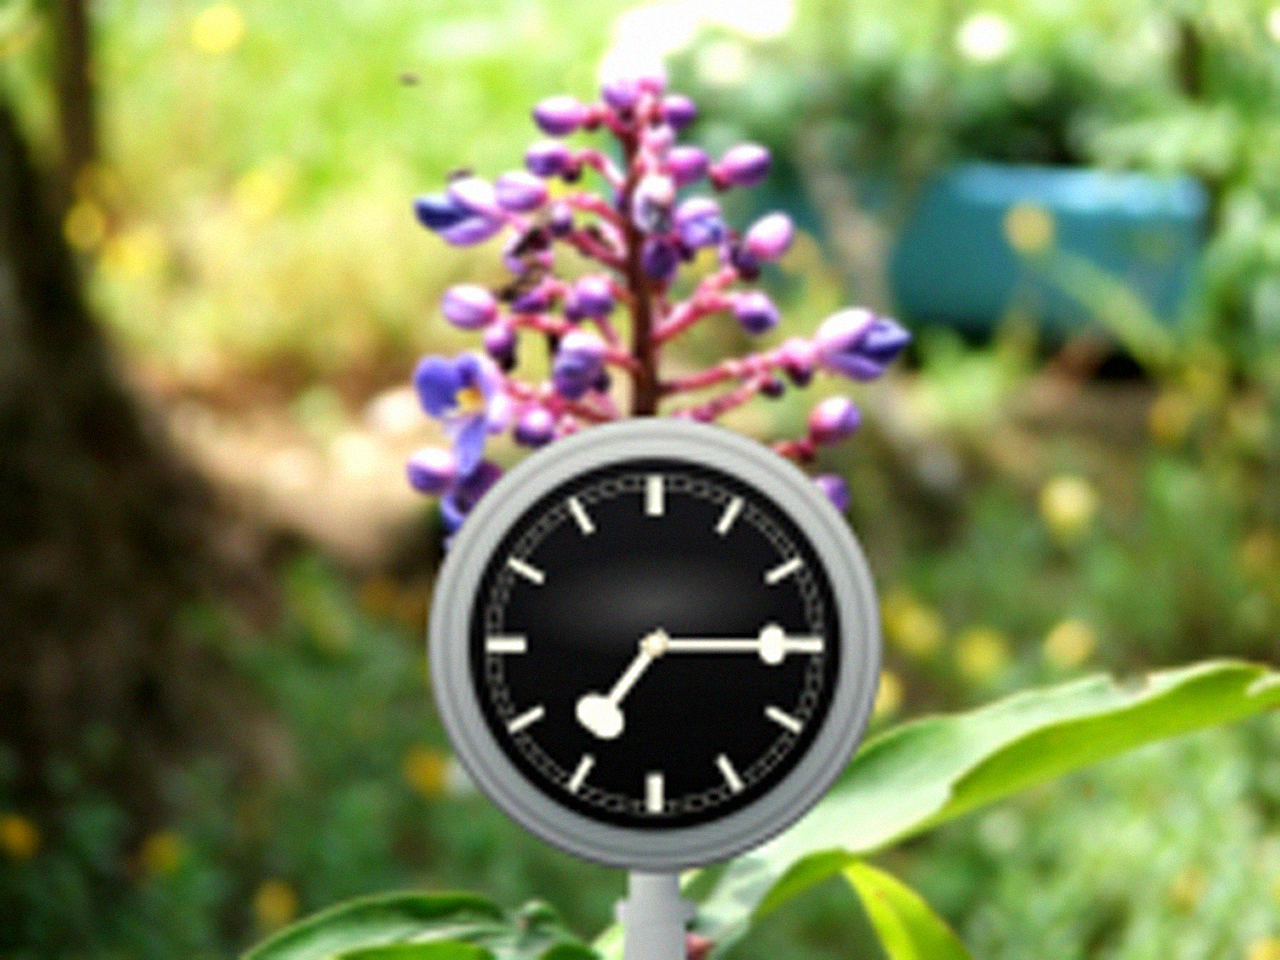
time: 7:15
